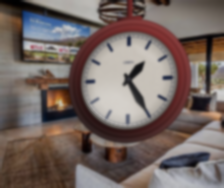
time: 1:25
